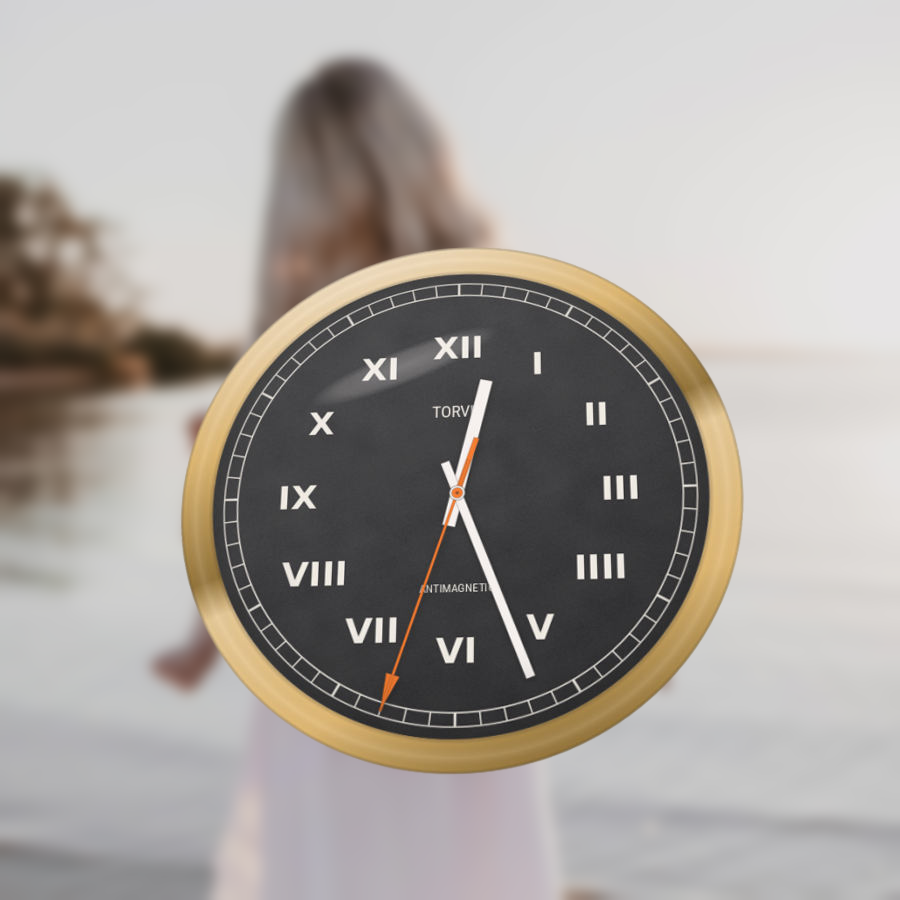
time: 12:26:33
